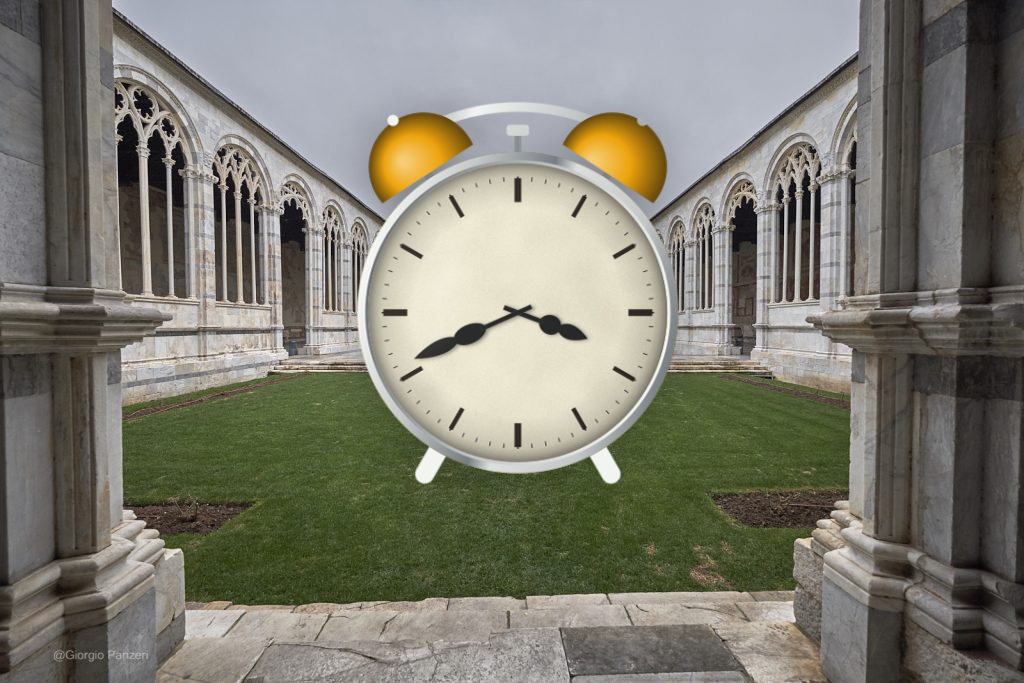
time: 3:41
